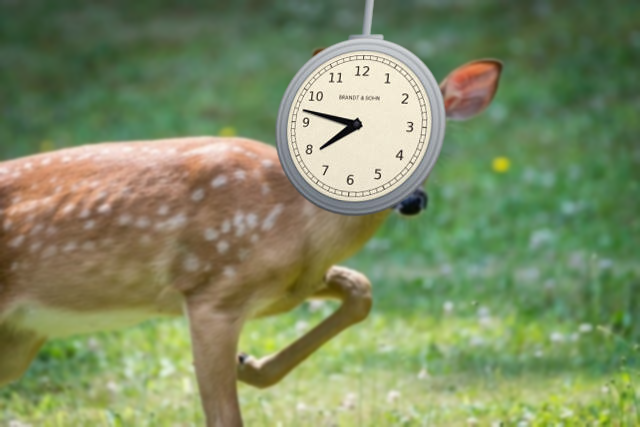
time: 7:47
